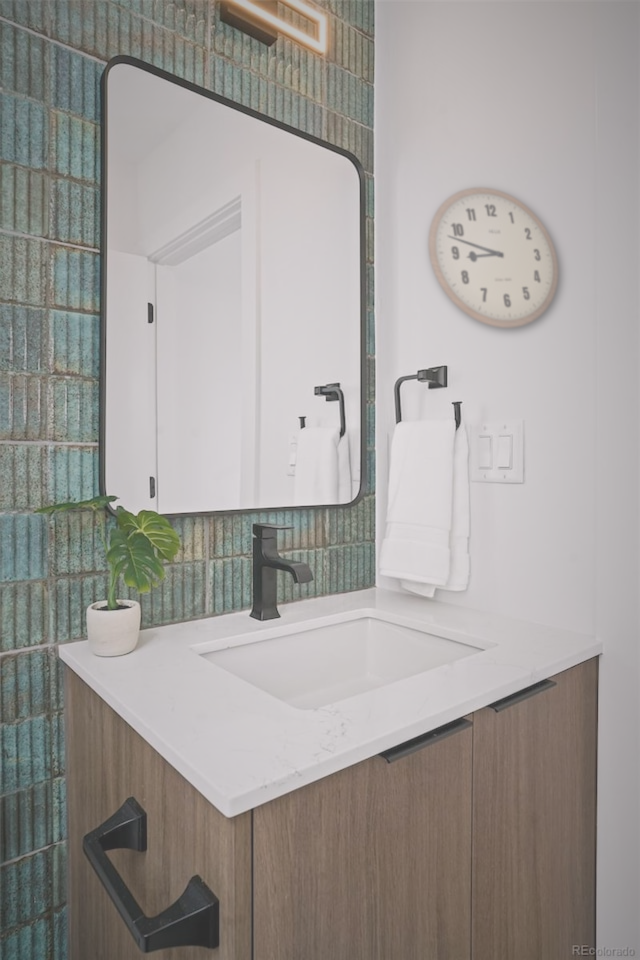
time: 8:48
